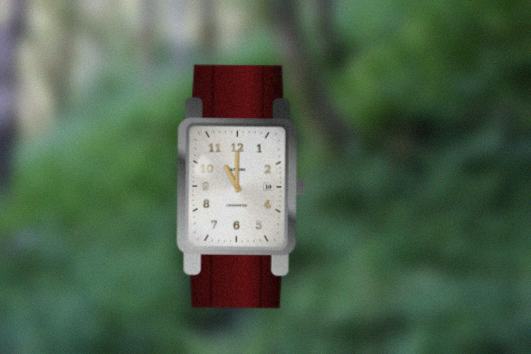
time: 11:00
